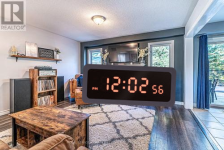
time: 12:02:56
